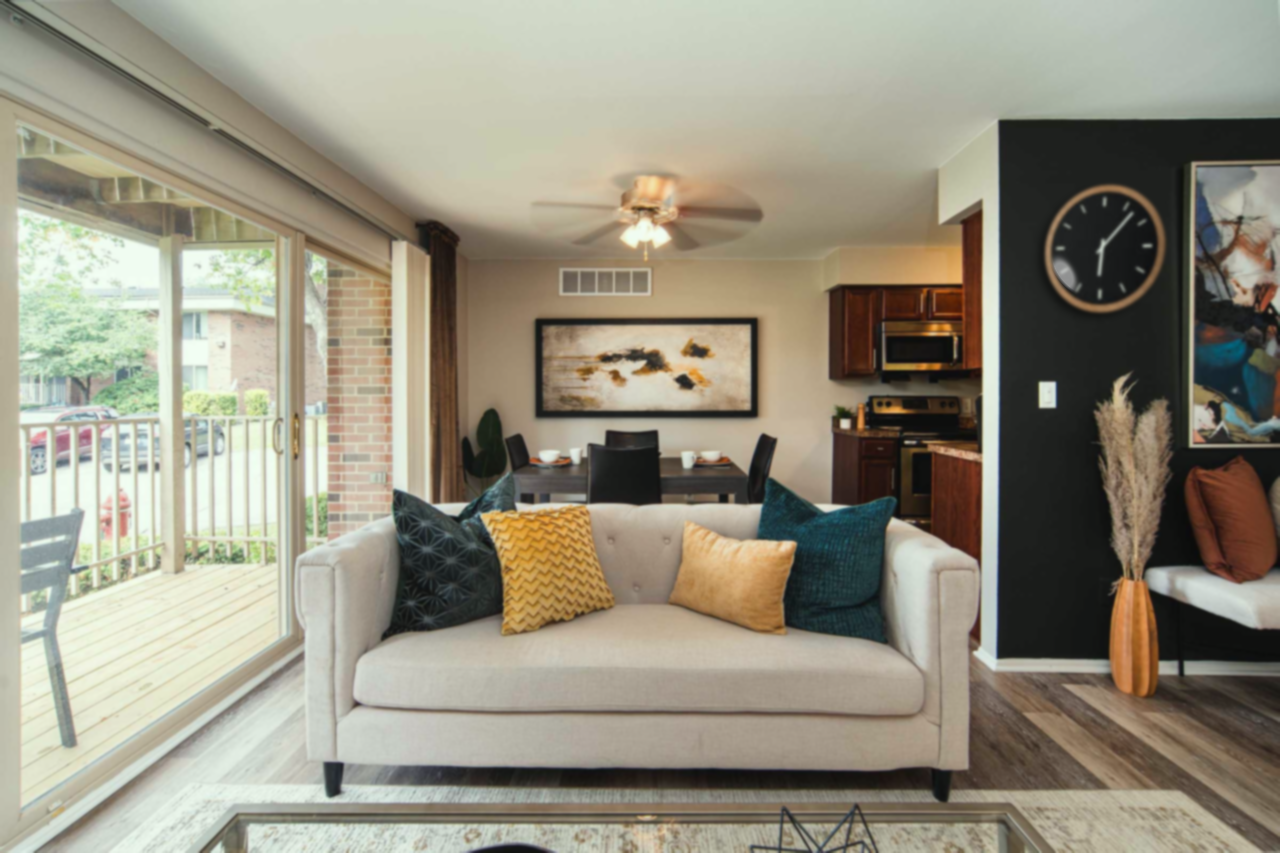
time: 6:07
